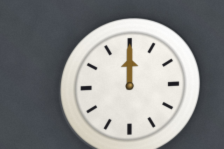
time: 12:00
